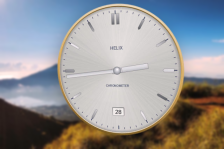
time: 2:44
